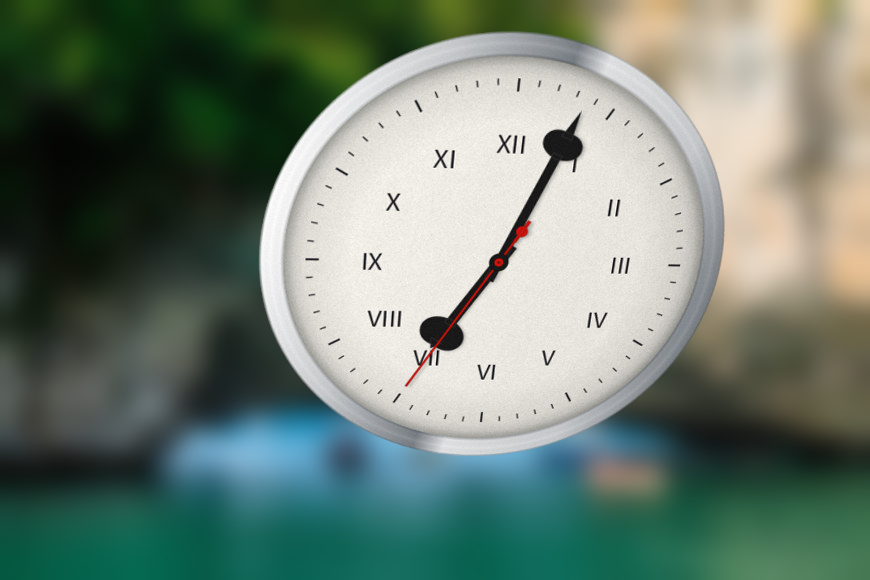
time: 7:03:35
